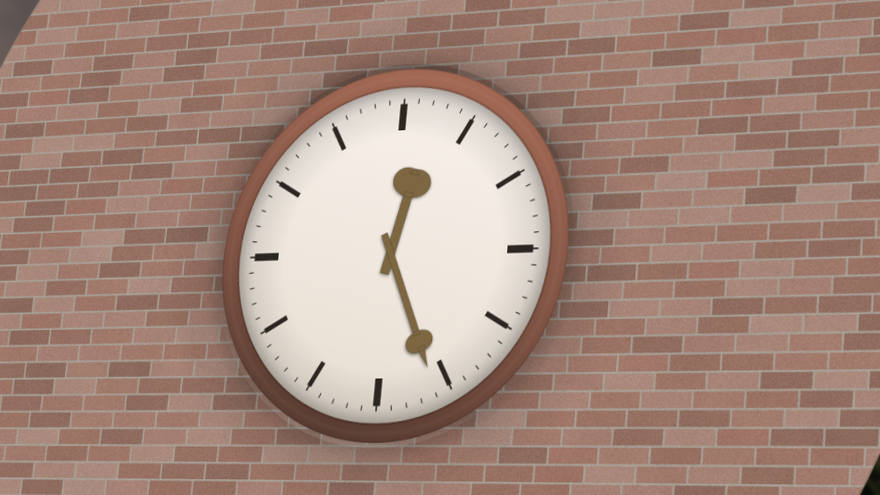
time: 12:26
